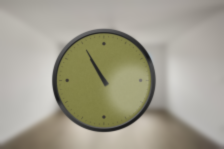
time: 10:55
